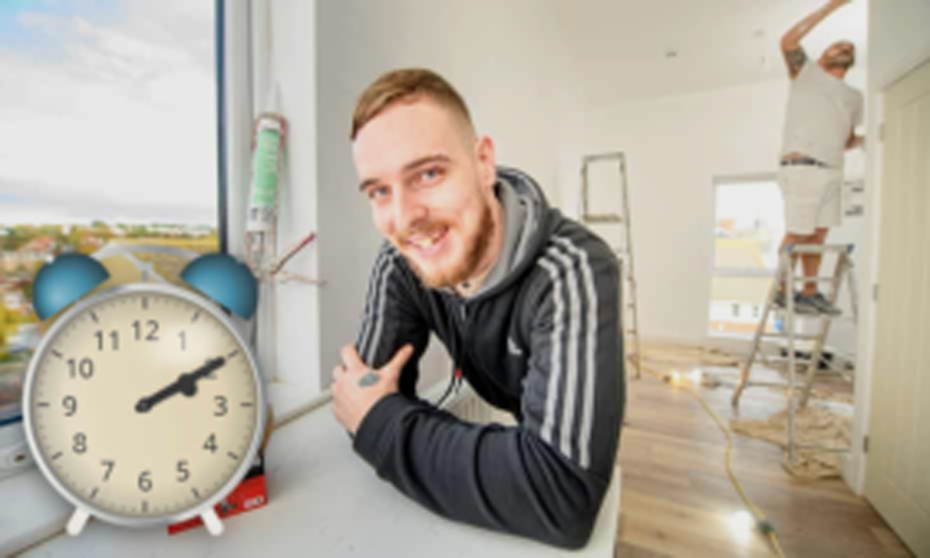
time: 2:10
